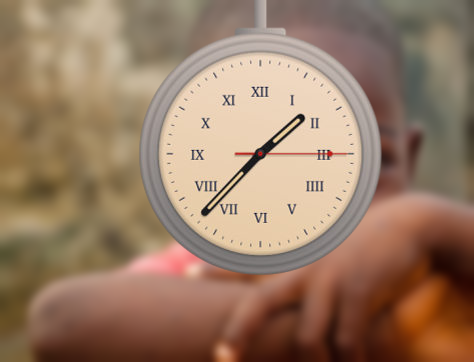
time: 1:37:15
